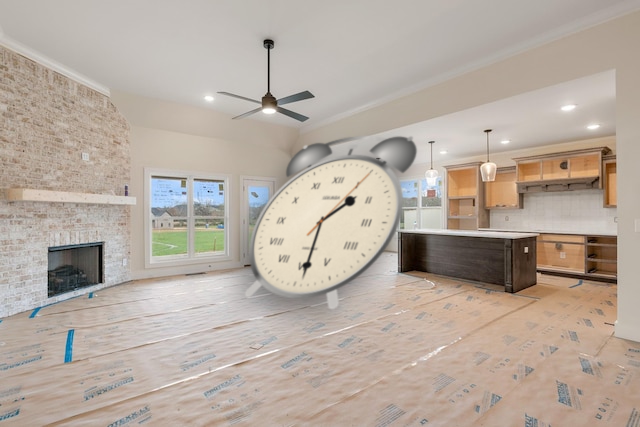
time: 1:29:05
